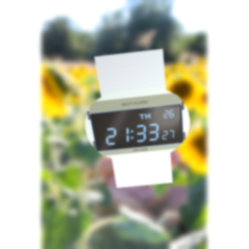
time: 21:33
